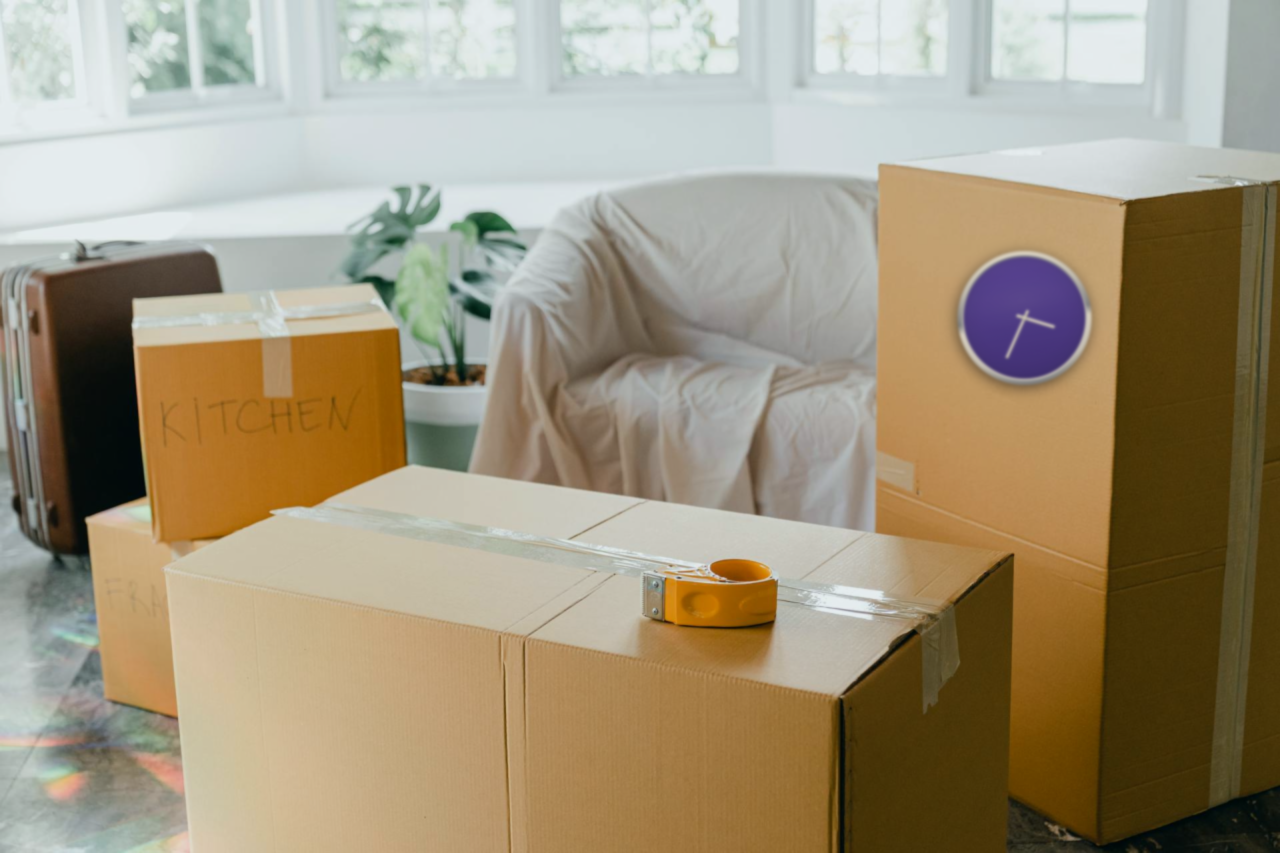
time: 3:34
